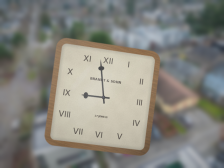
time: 8:58
